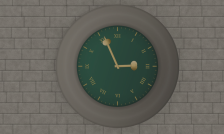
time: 2:56
